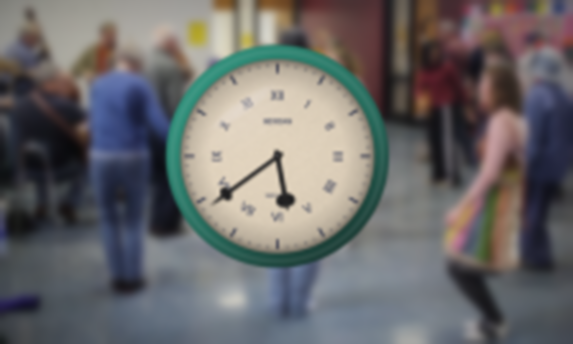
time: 5:39
